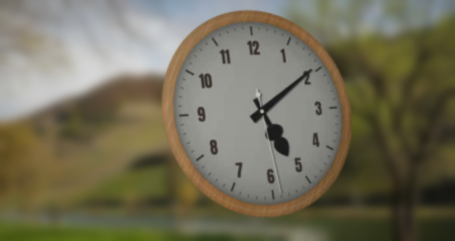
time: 5:09:29
